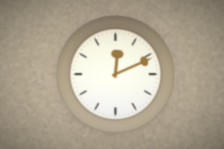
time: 12:11
